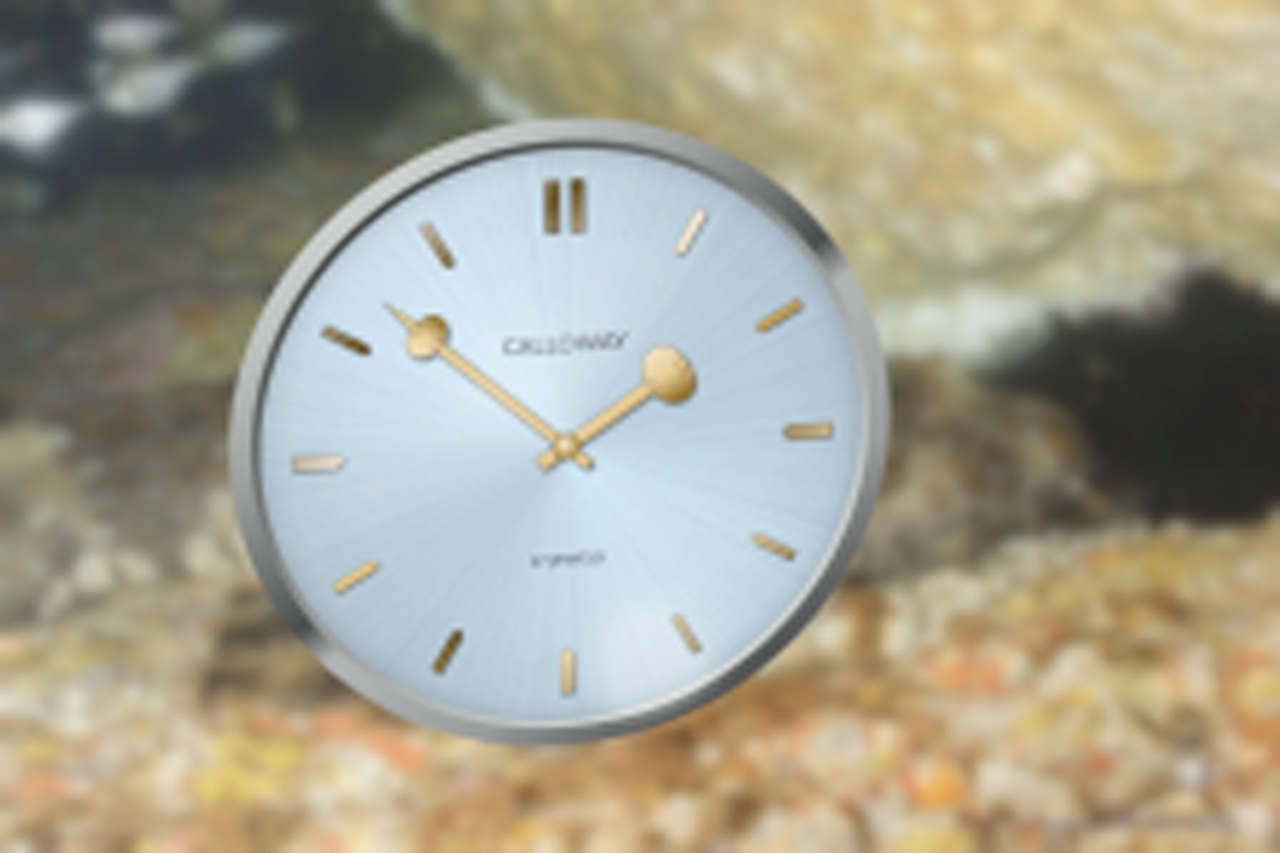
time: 1:52
